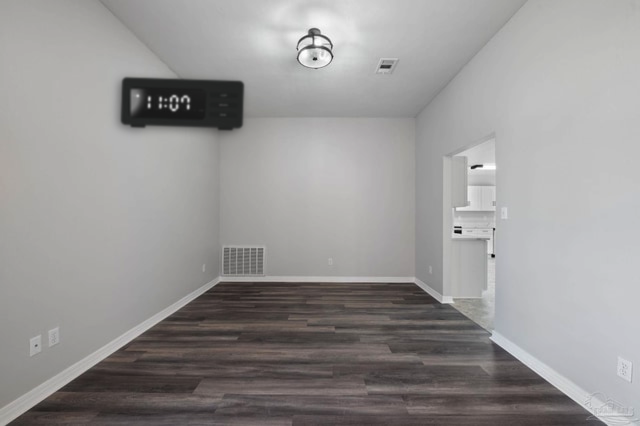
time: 11:07
